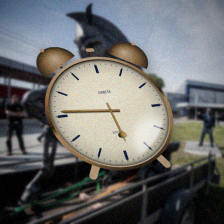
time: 5:46
